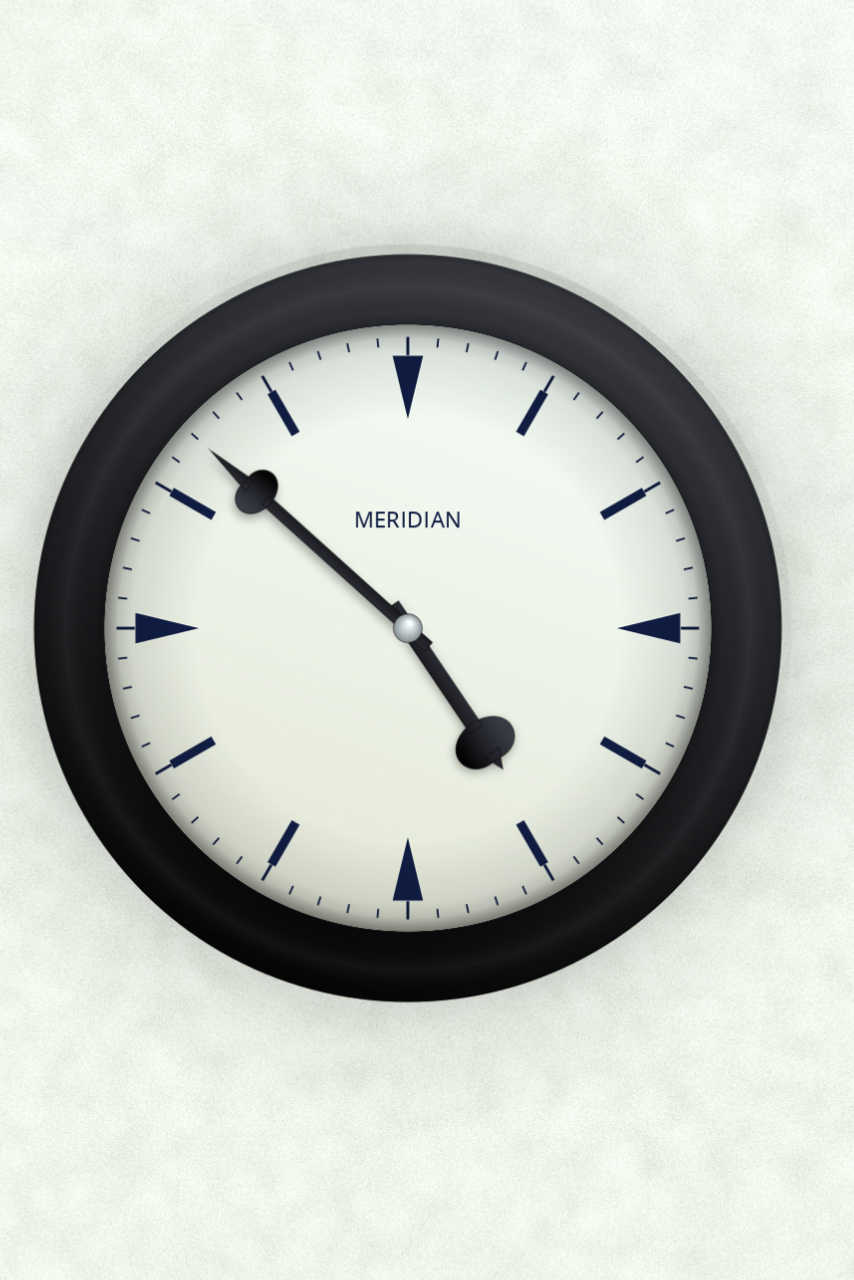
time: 4:52
